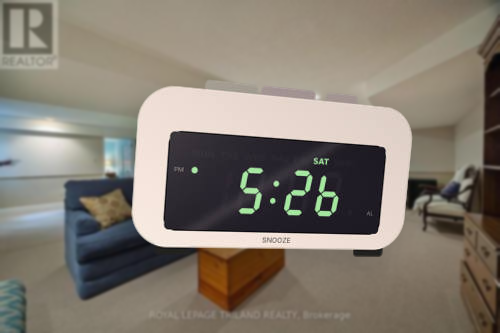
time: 5:26
